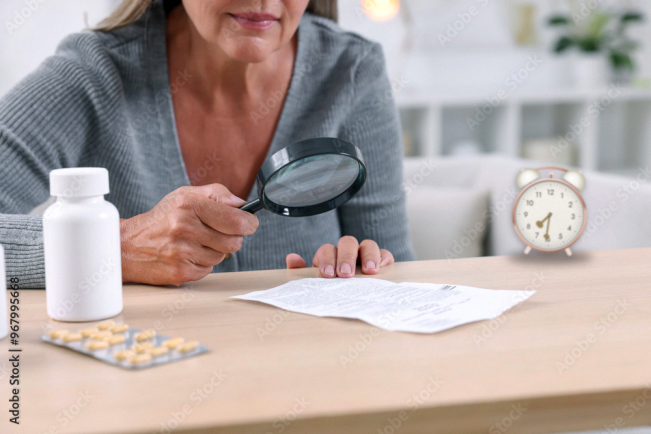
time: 7:31
